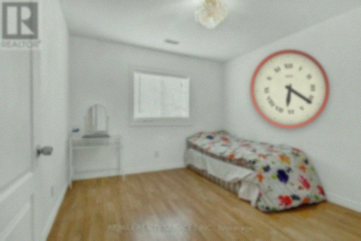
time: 6:21
